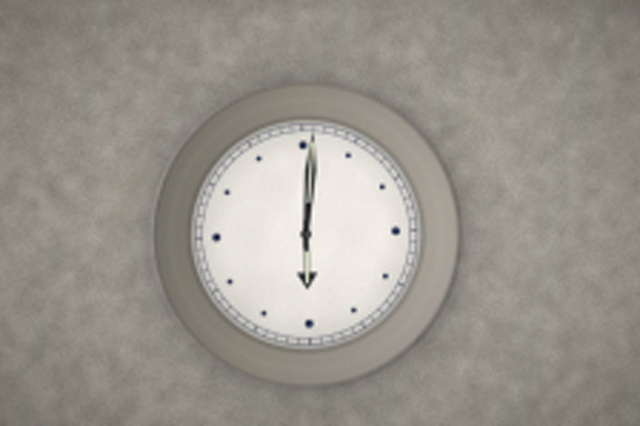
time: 6:01
